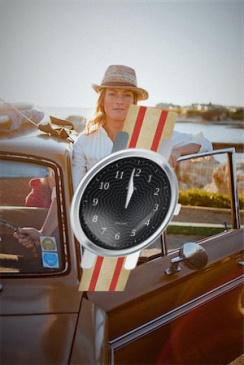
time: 11:59
